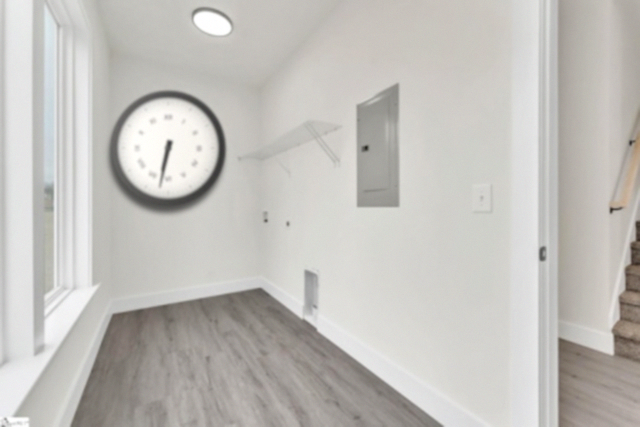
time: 6:32
